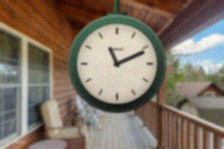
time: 11:11
